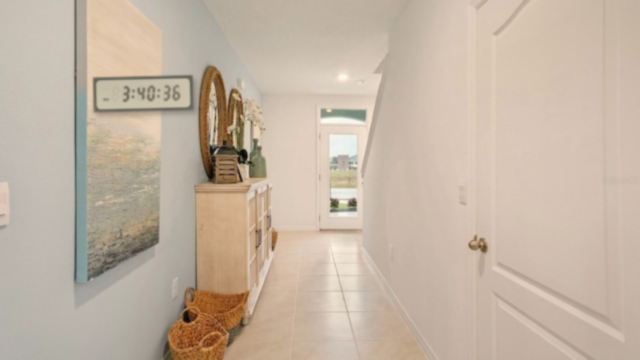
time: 3:40:36
